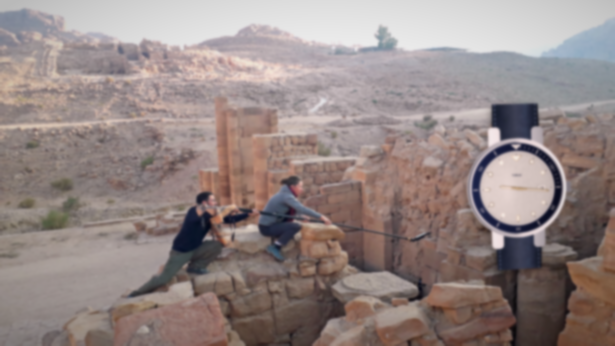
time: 9:16
